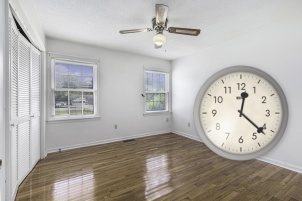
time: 12:22
